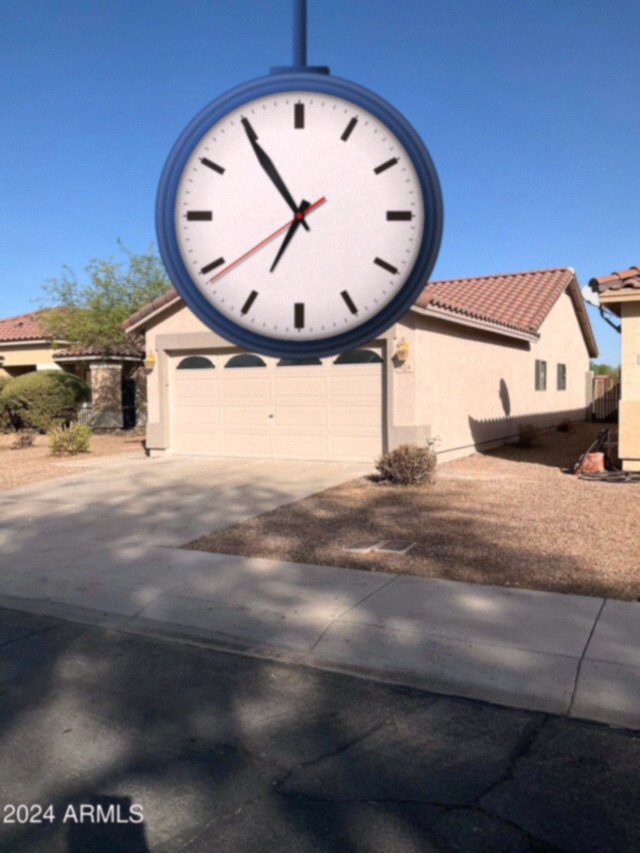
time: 6:54:39
